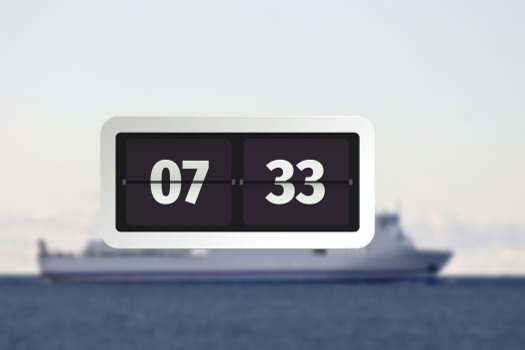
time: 7:33
